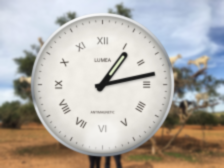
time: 1:13
